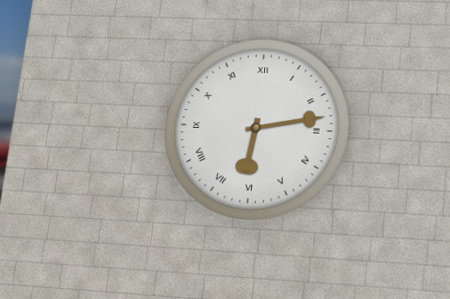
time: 6:13
